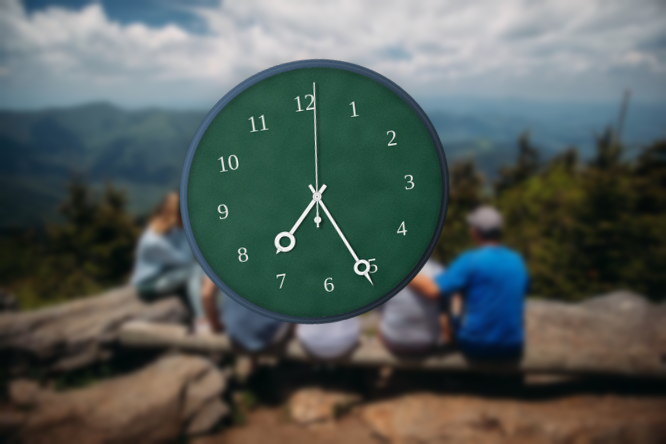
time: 7:26:01
